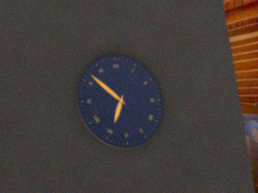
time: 6:52
